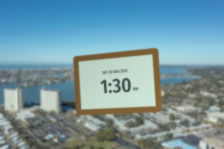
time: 1:30
